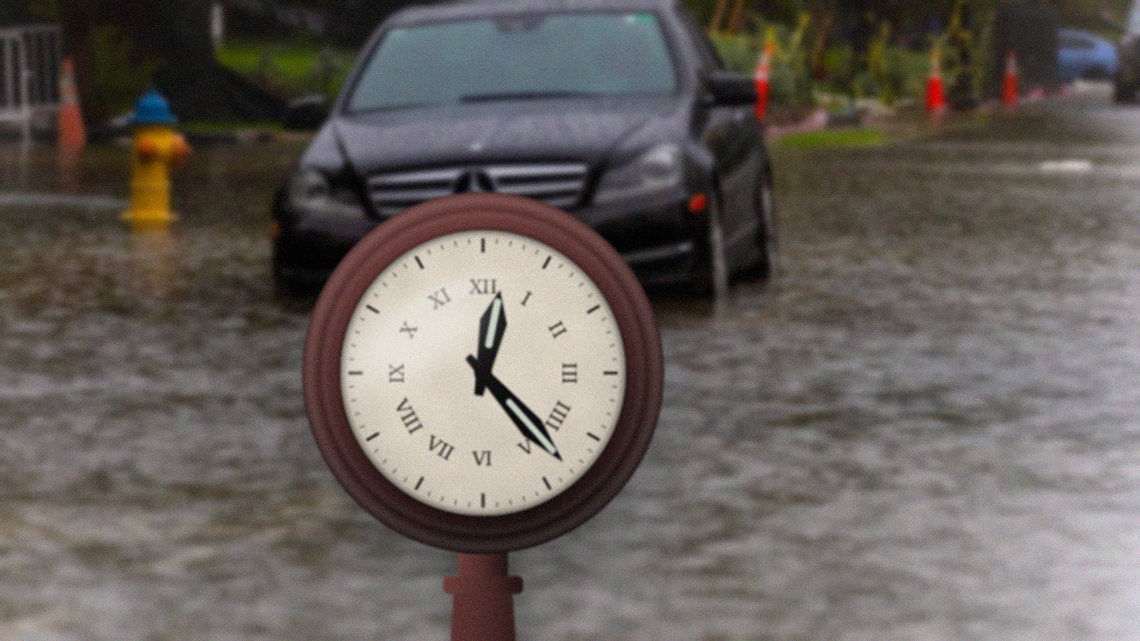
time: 12:23
